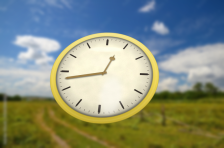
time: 12:43
